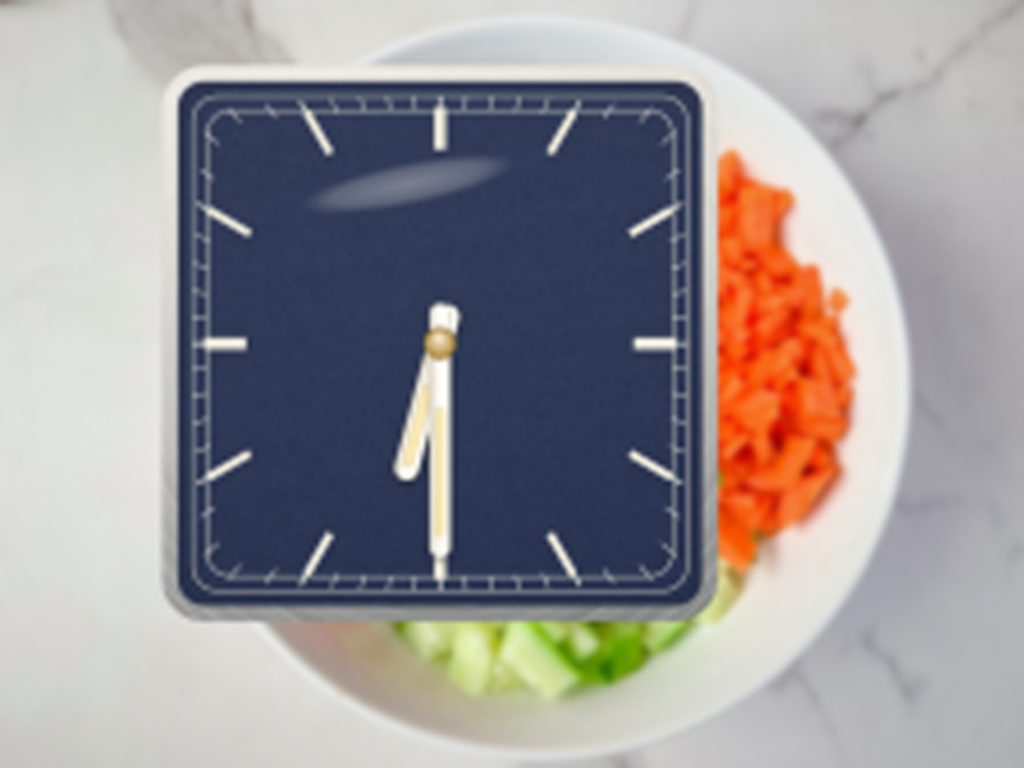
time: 6:30
